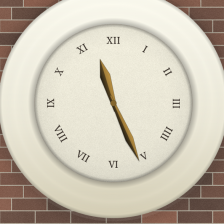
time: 11:26
